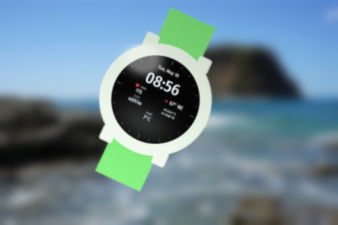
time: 8:56
